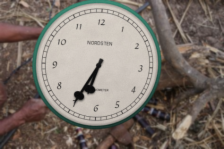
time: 6:35
